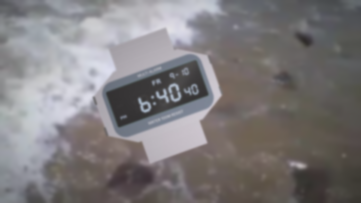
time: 6:40
